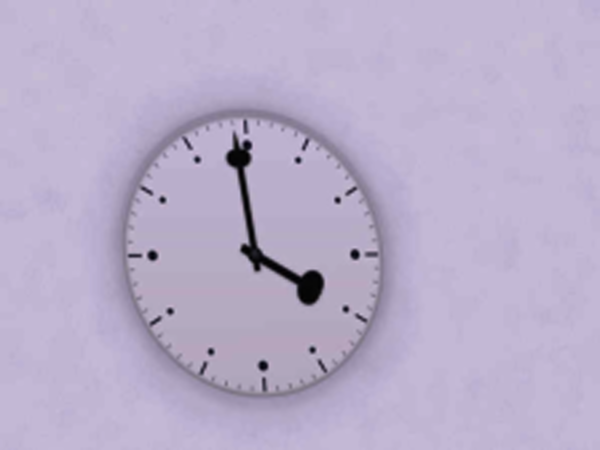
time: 3:59
